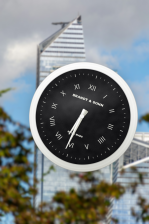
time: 6:31
